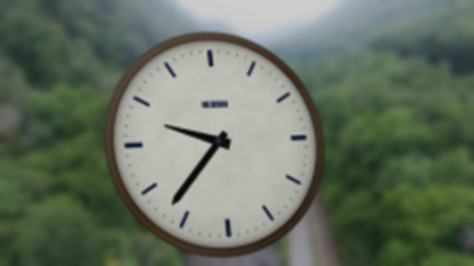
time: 9:37
